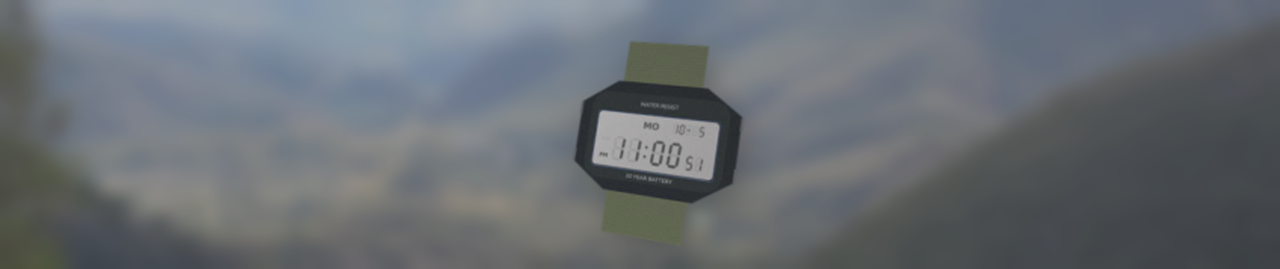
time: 11:00:51
